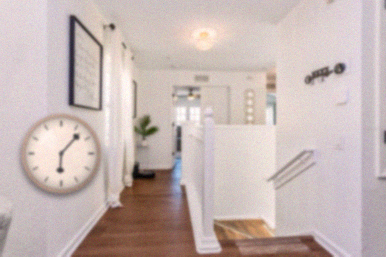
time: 6:07
